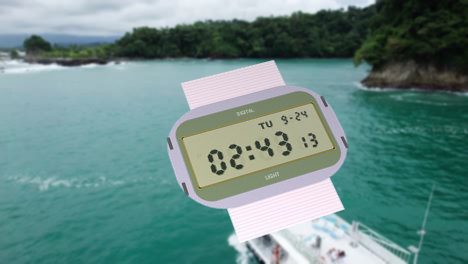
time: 2:43:13
